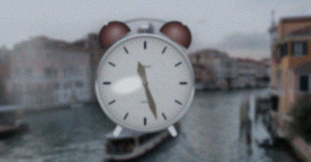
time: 11:27
